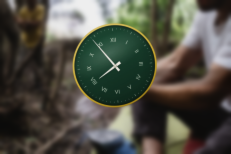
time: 7:54
